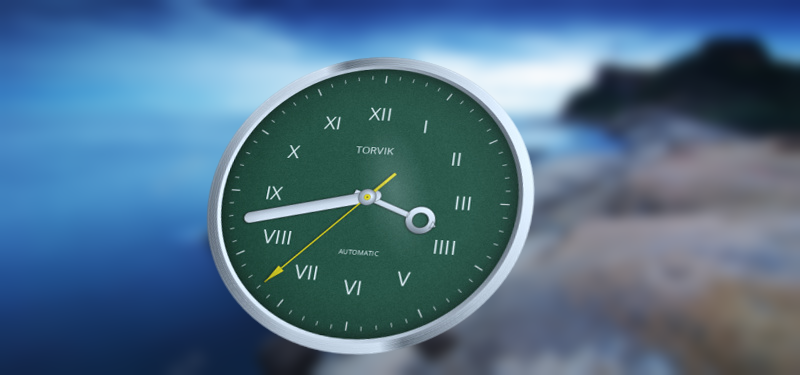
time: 3:42:37
